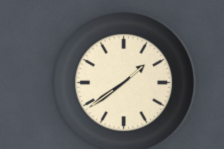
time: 1:39
